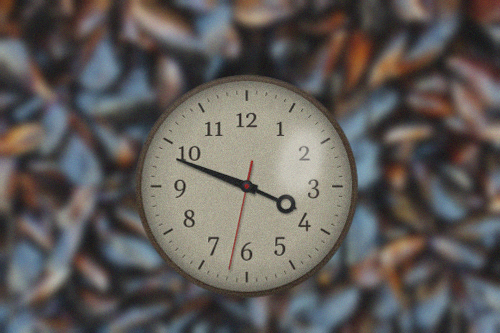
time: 3:48:32
